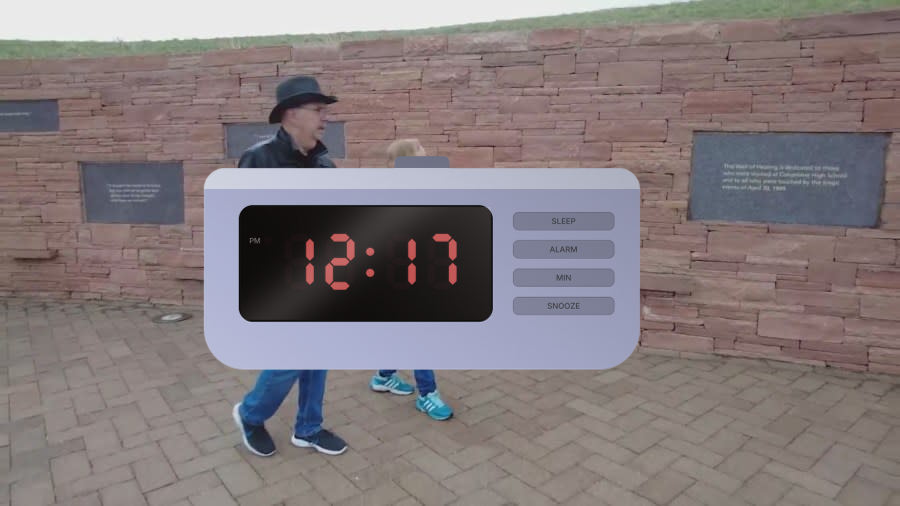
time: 12:17
